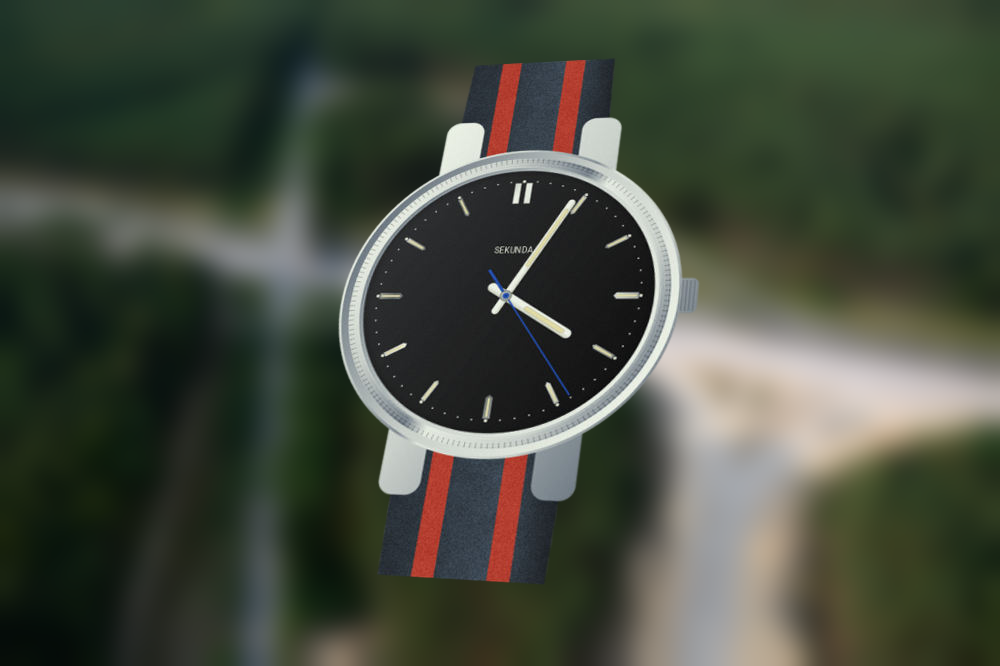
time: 4:04:24
